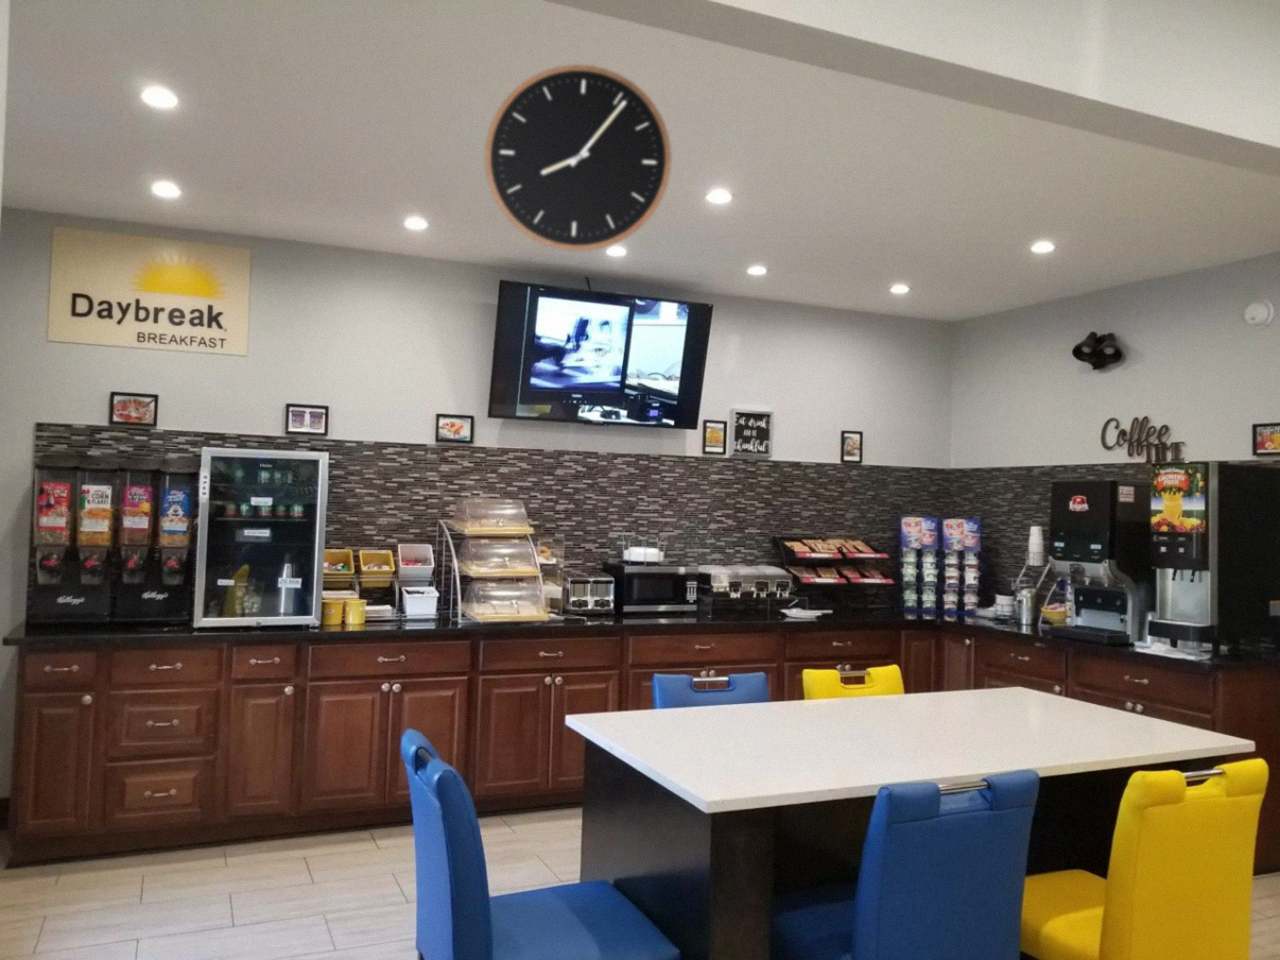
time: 8:06
